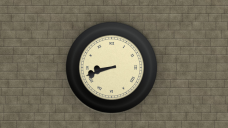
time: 8:42
